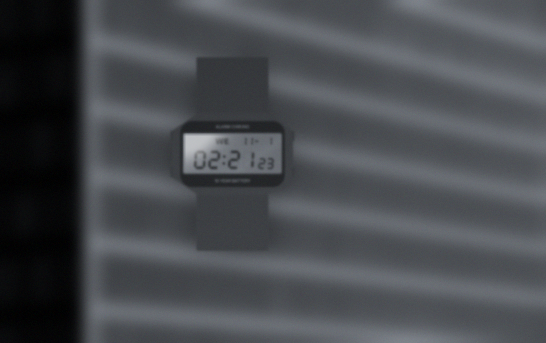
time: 2:21:23
